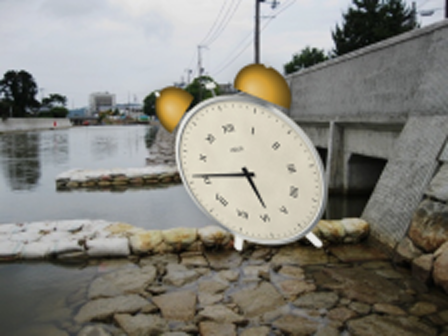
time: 5:46
